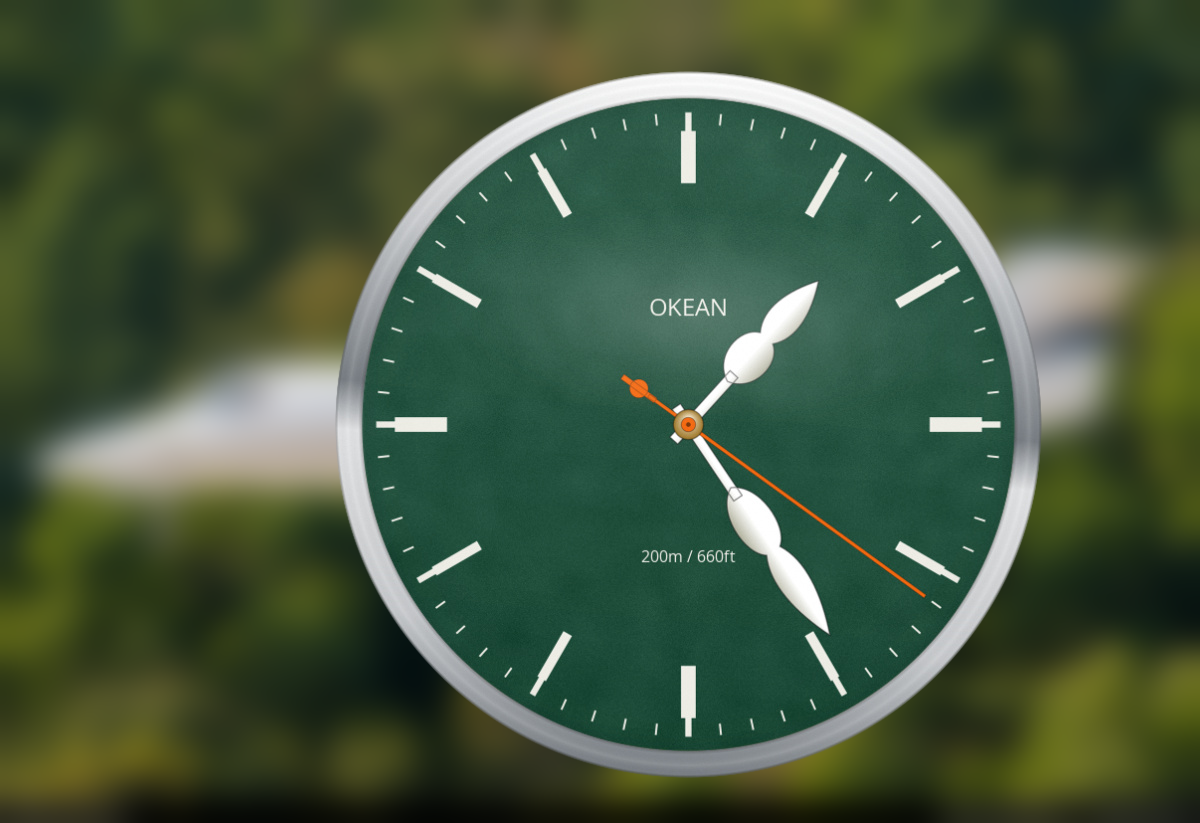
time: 1:24:21
